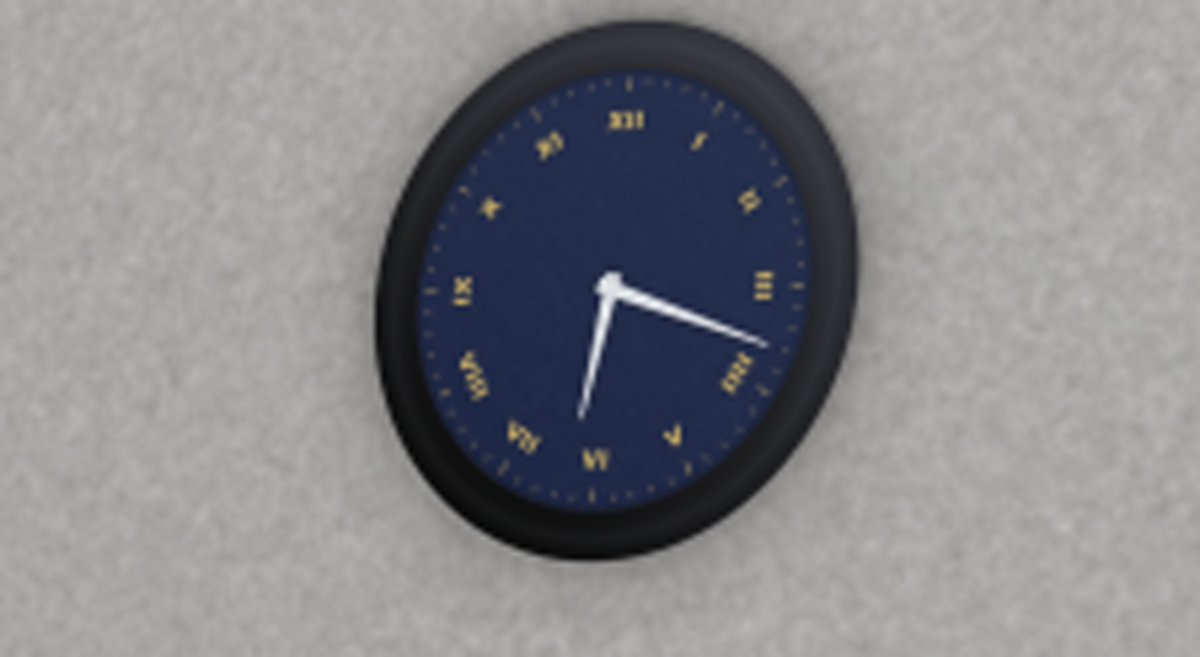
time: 6:18
